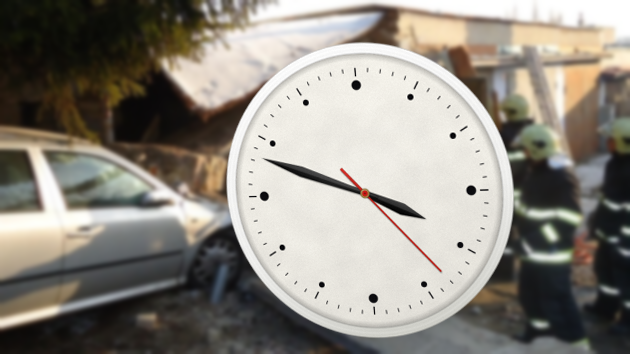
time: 3:48:23
